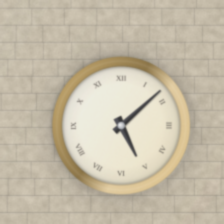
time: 5:08
